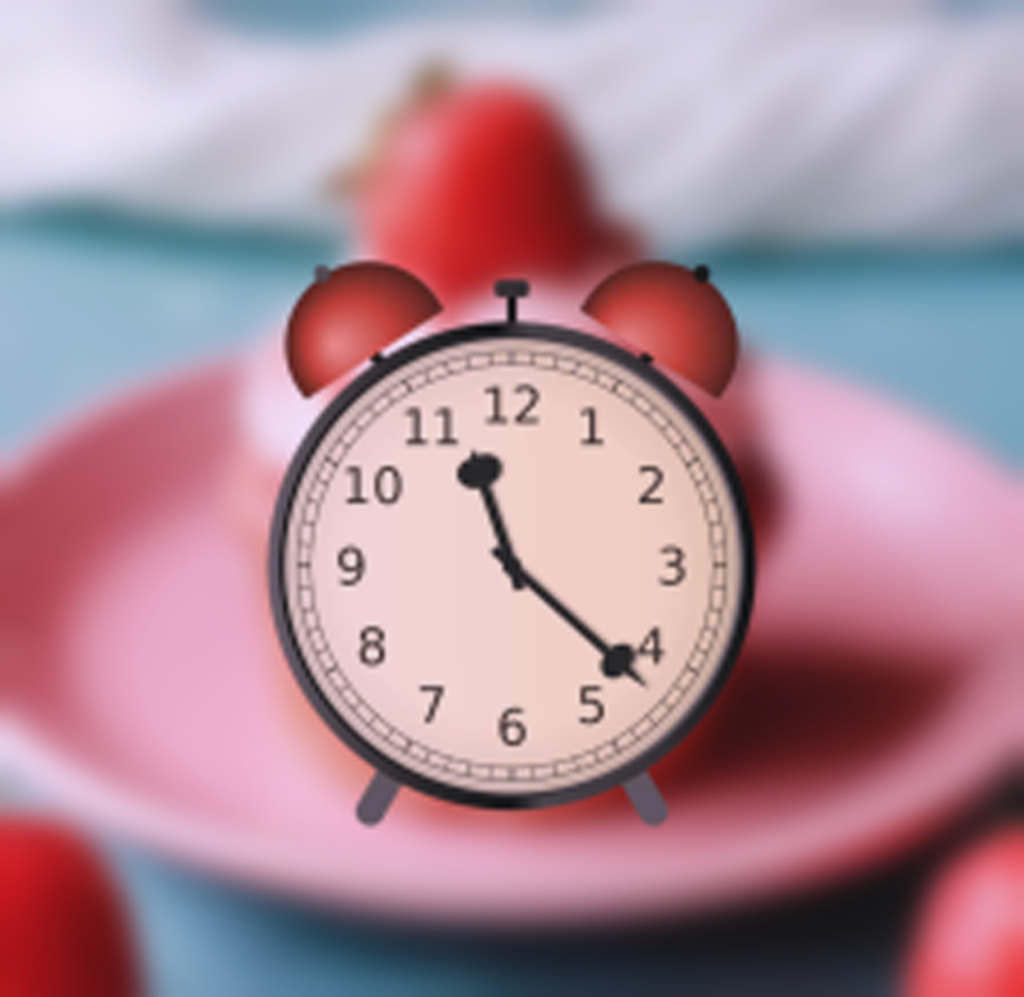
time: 11:22
